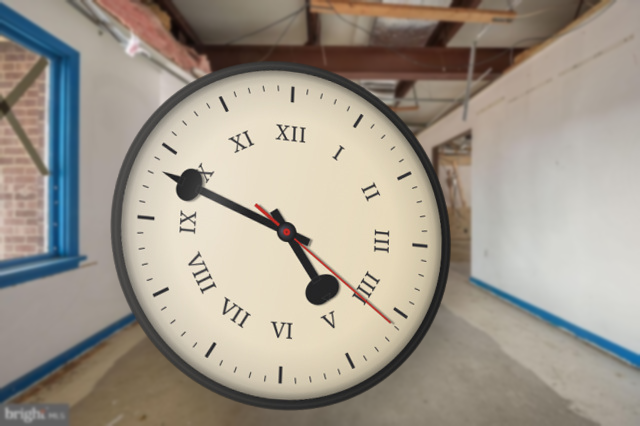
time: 4:48:21
